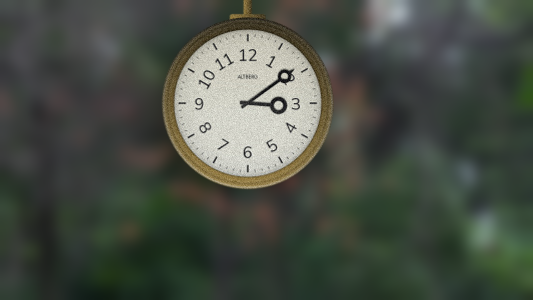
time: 3:09
